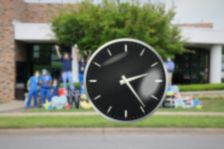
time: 2:24
